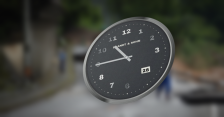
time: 10:45
